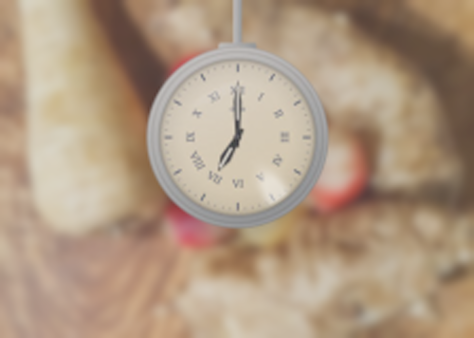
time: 7:00
